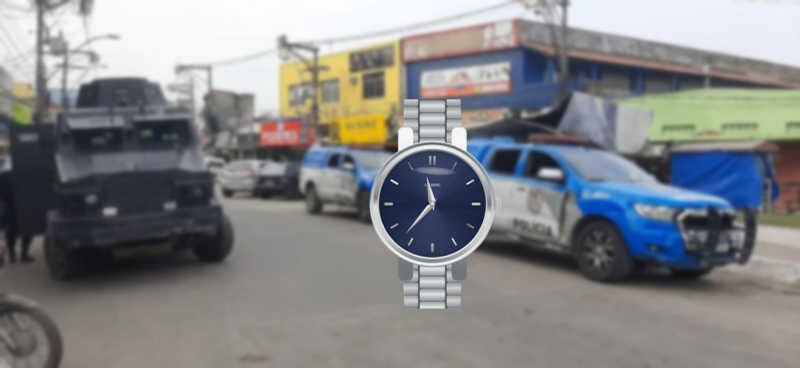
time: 11:37
